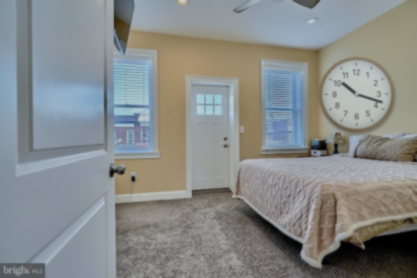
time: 10:18
